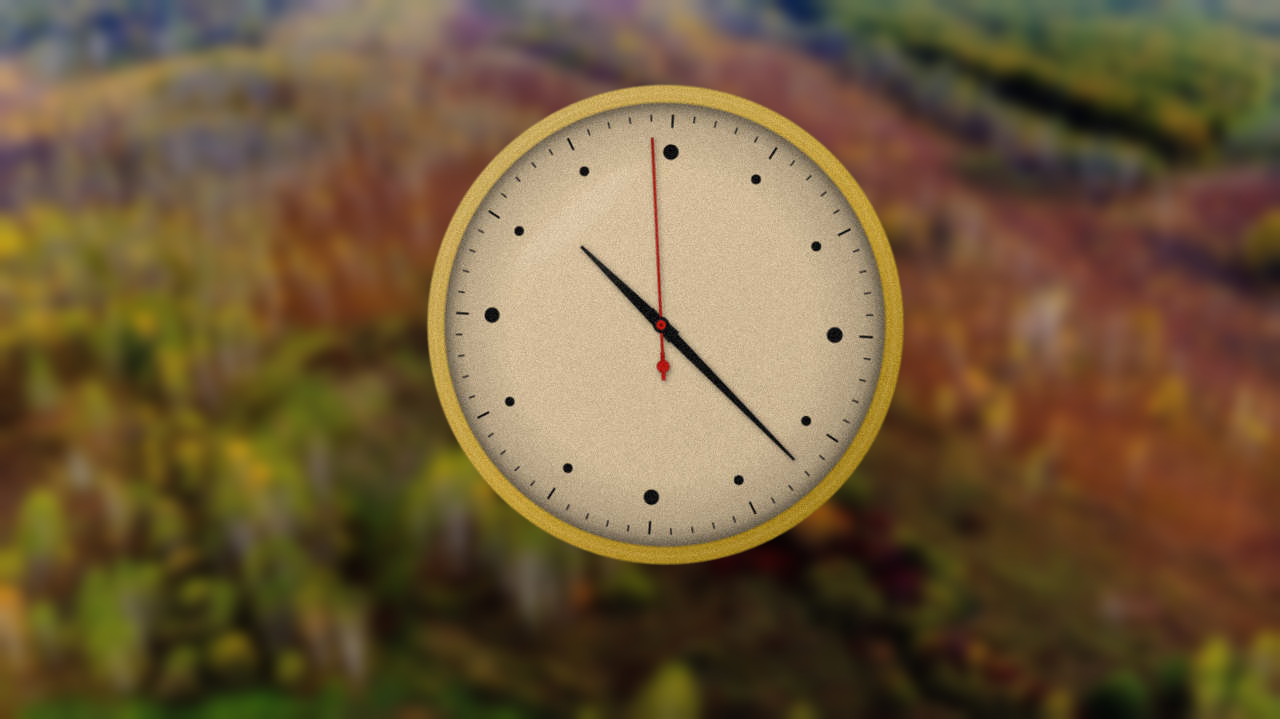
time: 10:21:59
